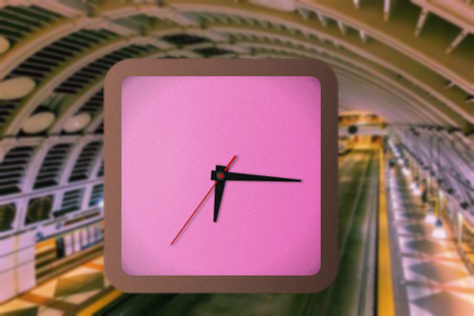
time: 6:15:36
